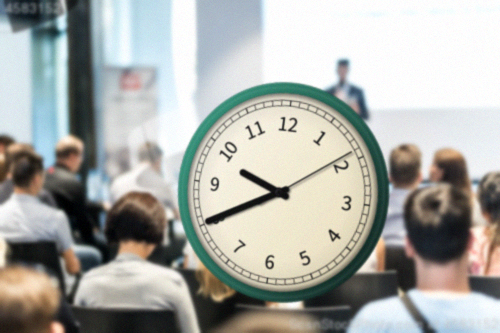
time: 9:40:09
